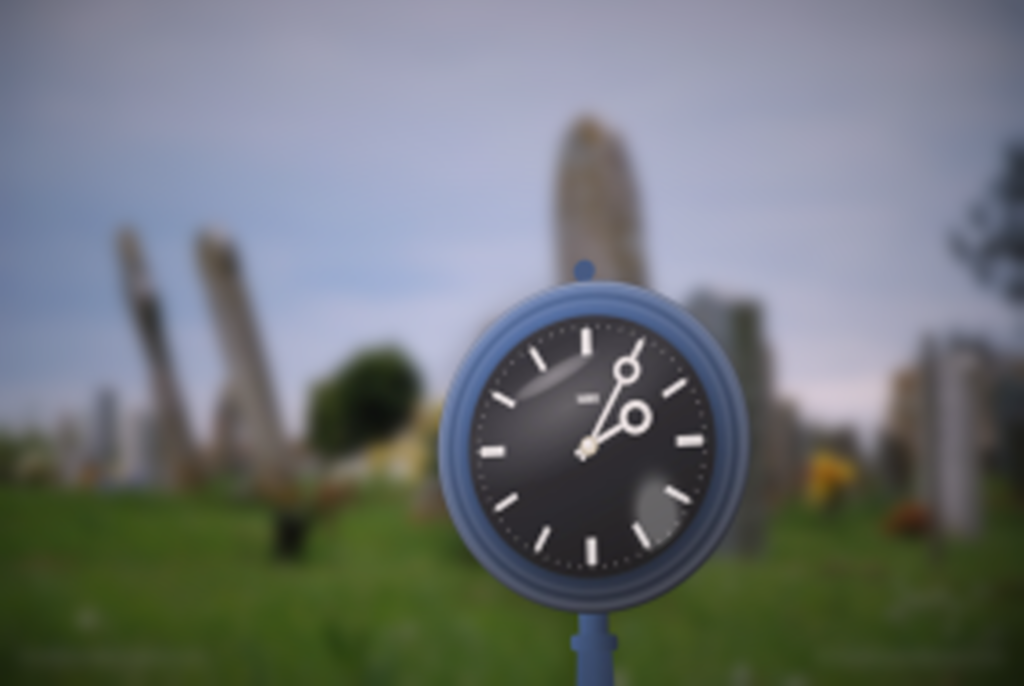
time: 2:05
